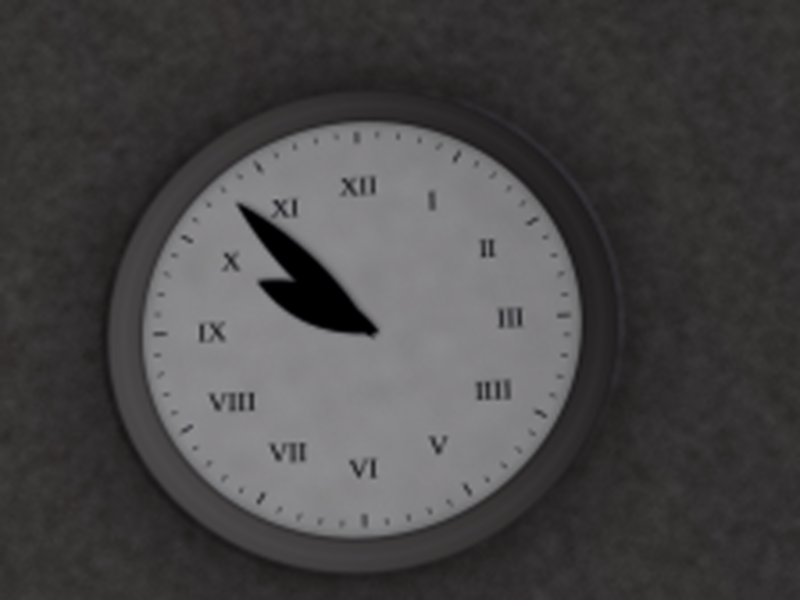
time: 9:53
